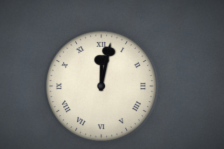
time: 12:02
